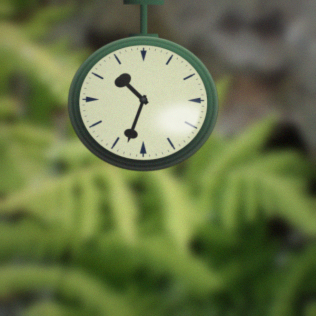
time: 10:33
